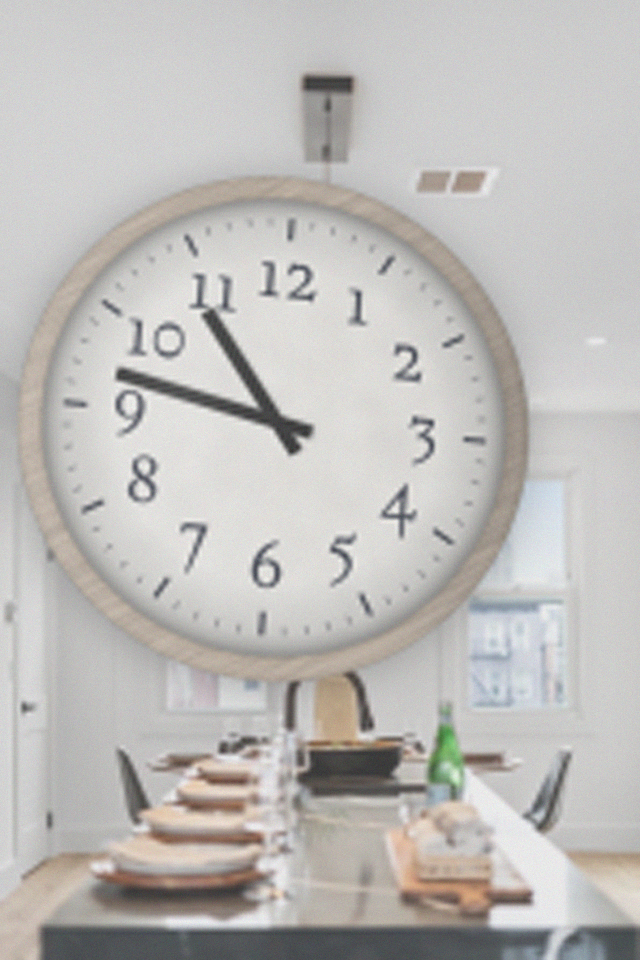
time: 10:47
